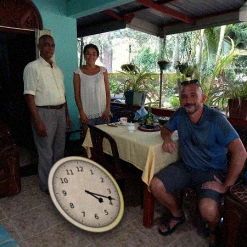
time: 4:18
